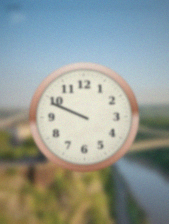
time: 9:49
